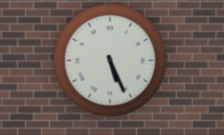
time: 5:26
